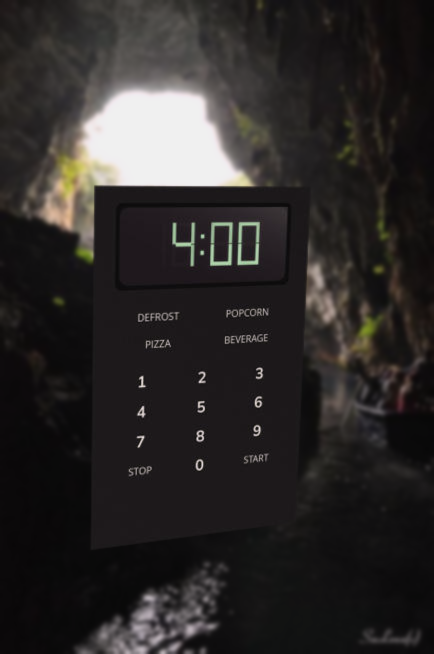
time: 4:00
